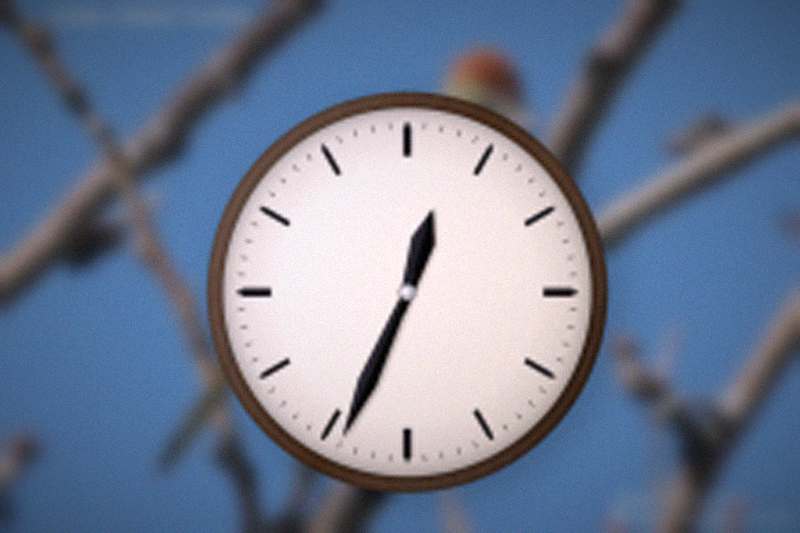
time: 12:34
